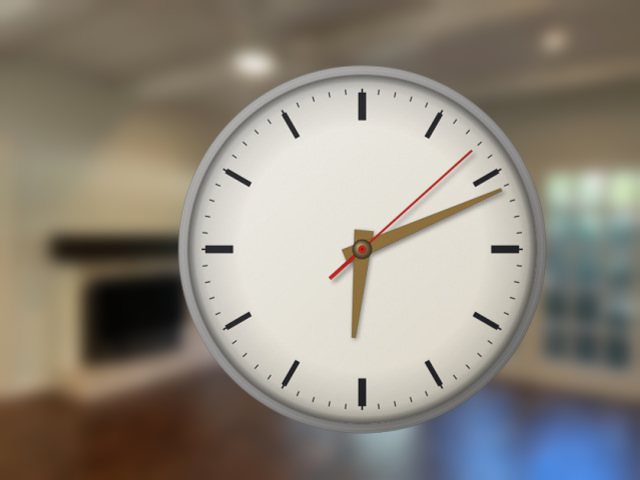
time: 6:11:08
